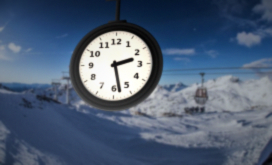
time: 2:28
